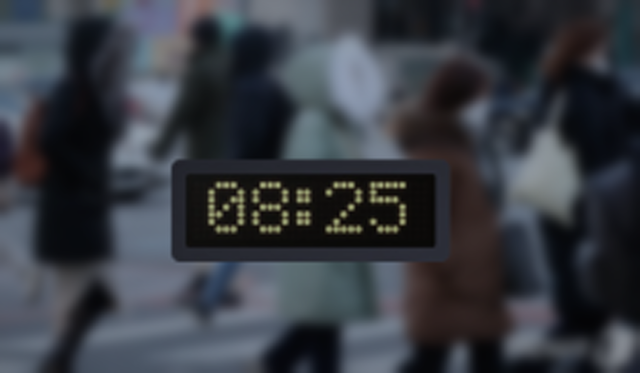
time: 8:25
